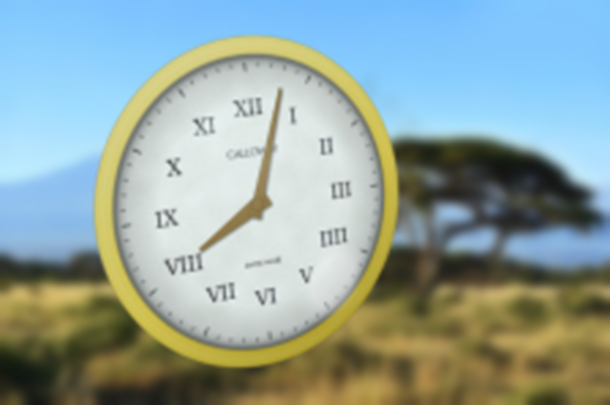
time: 8:03
